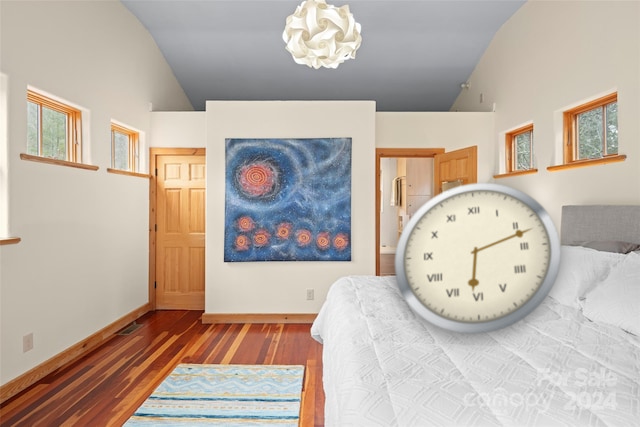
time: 6:12
